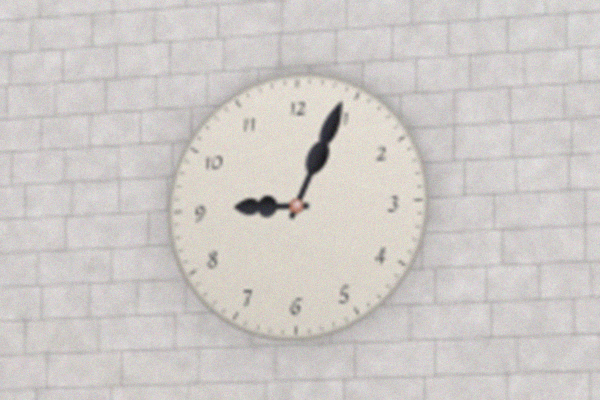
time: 9:04
